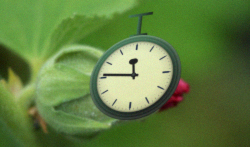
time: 11:46
